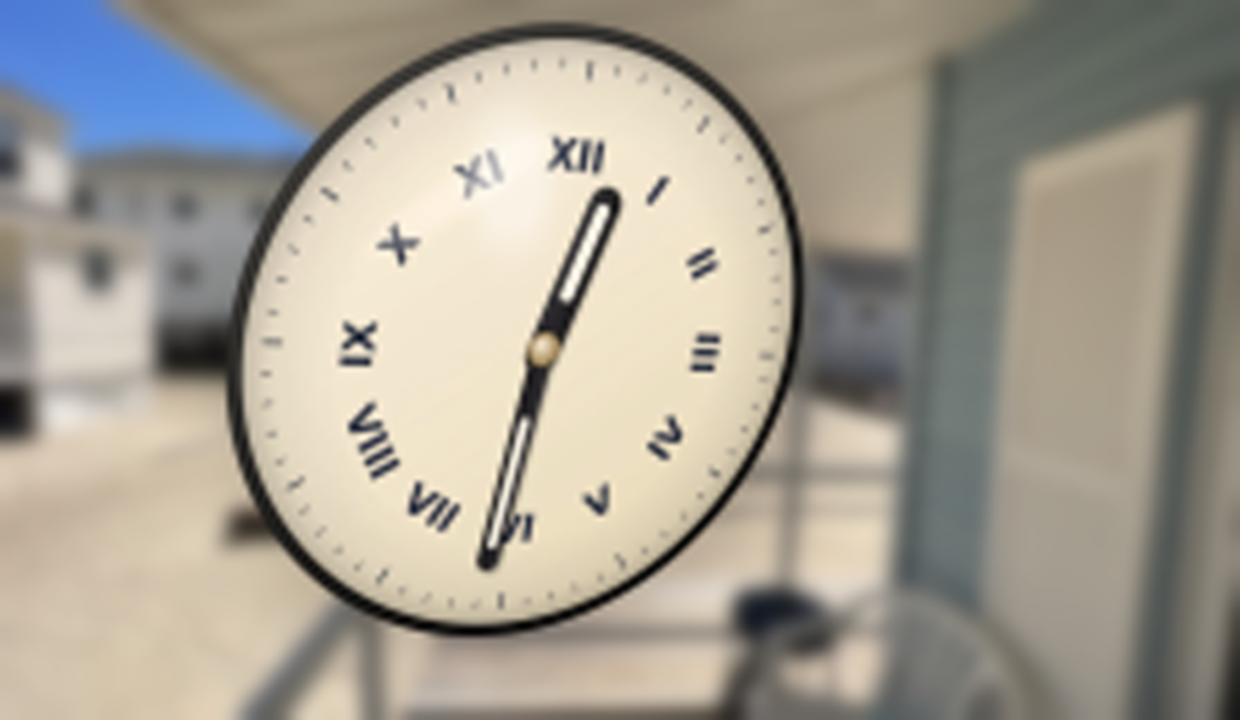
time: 12:31
